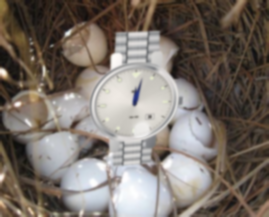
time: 12:02
